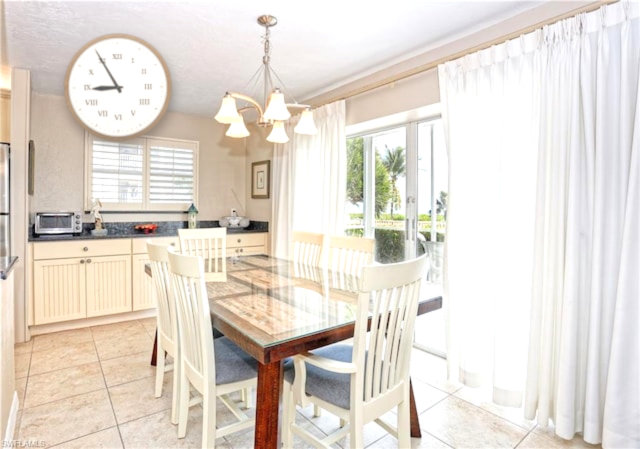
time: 8:55
